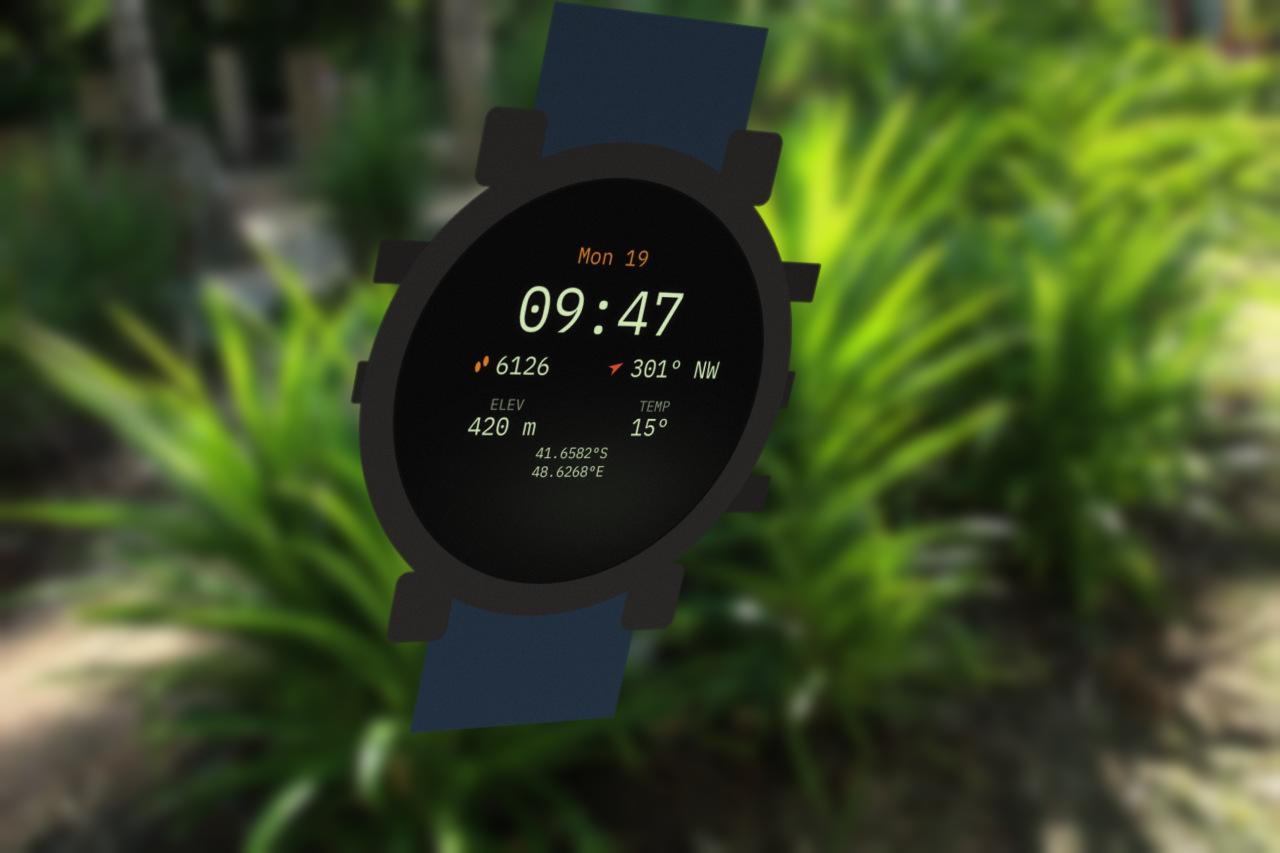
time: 9:47
